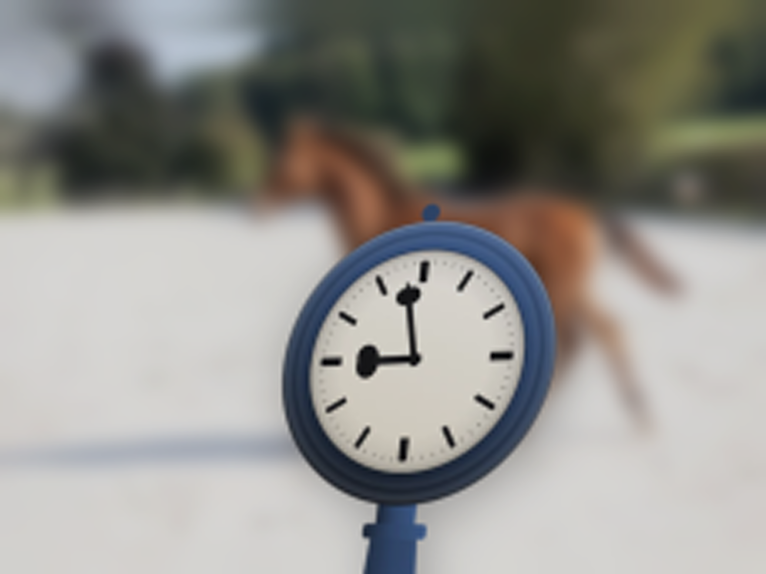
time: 8:58
